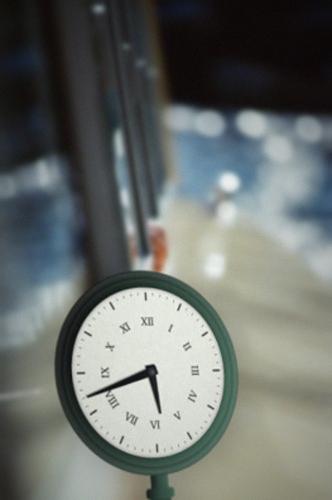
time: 5:42
